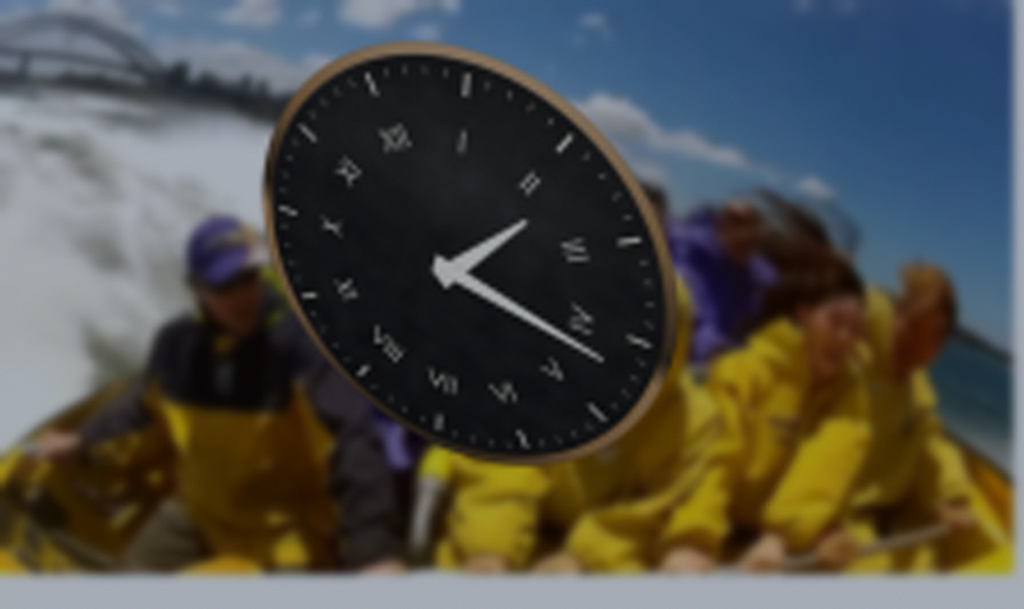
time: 2:22
